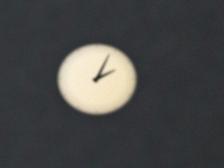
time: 2:04
